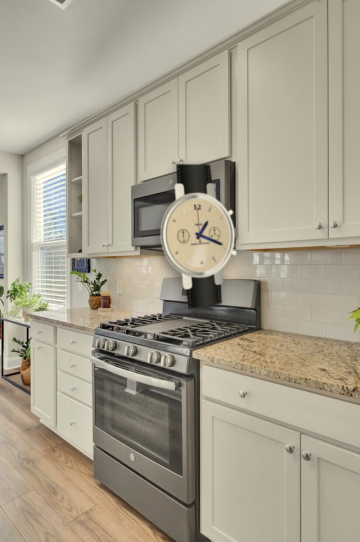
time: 1:19
